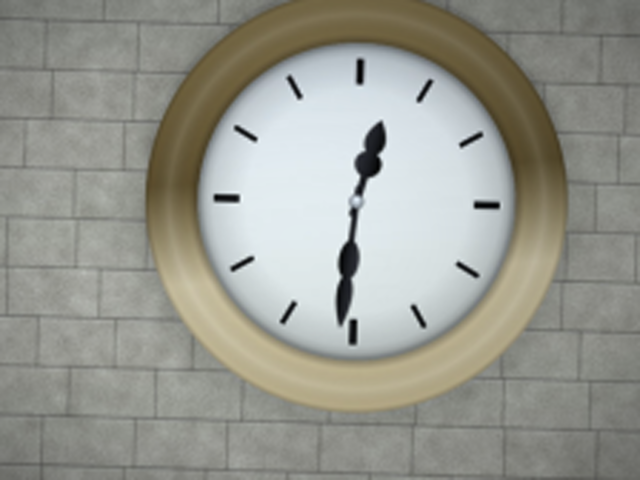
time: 12:31
